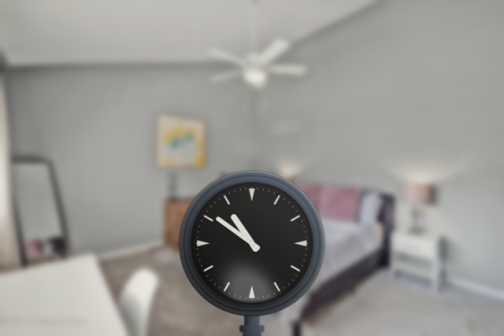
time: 10:51
